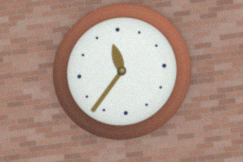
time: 11:37
